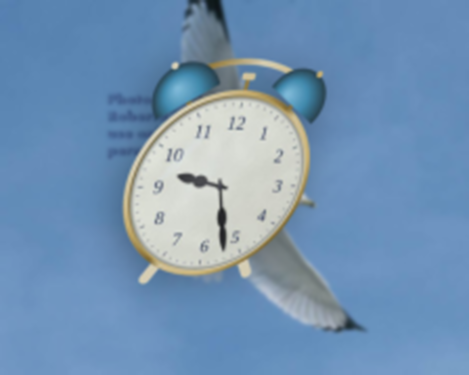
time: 9:27
